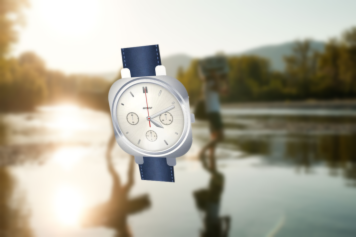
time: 4:11
